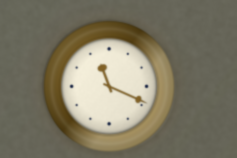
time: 11:19
